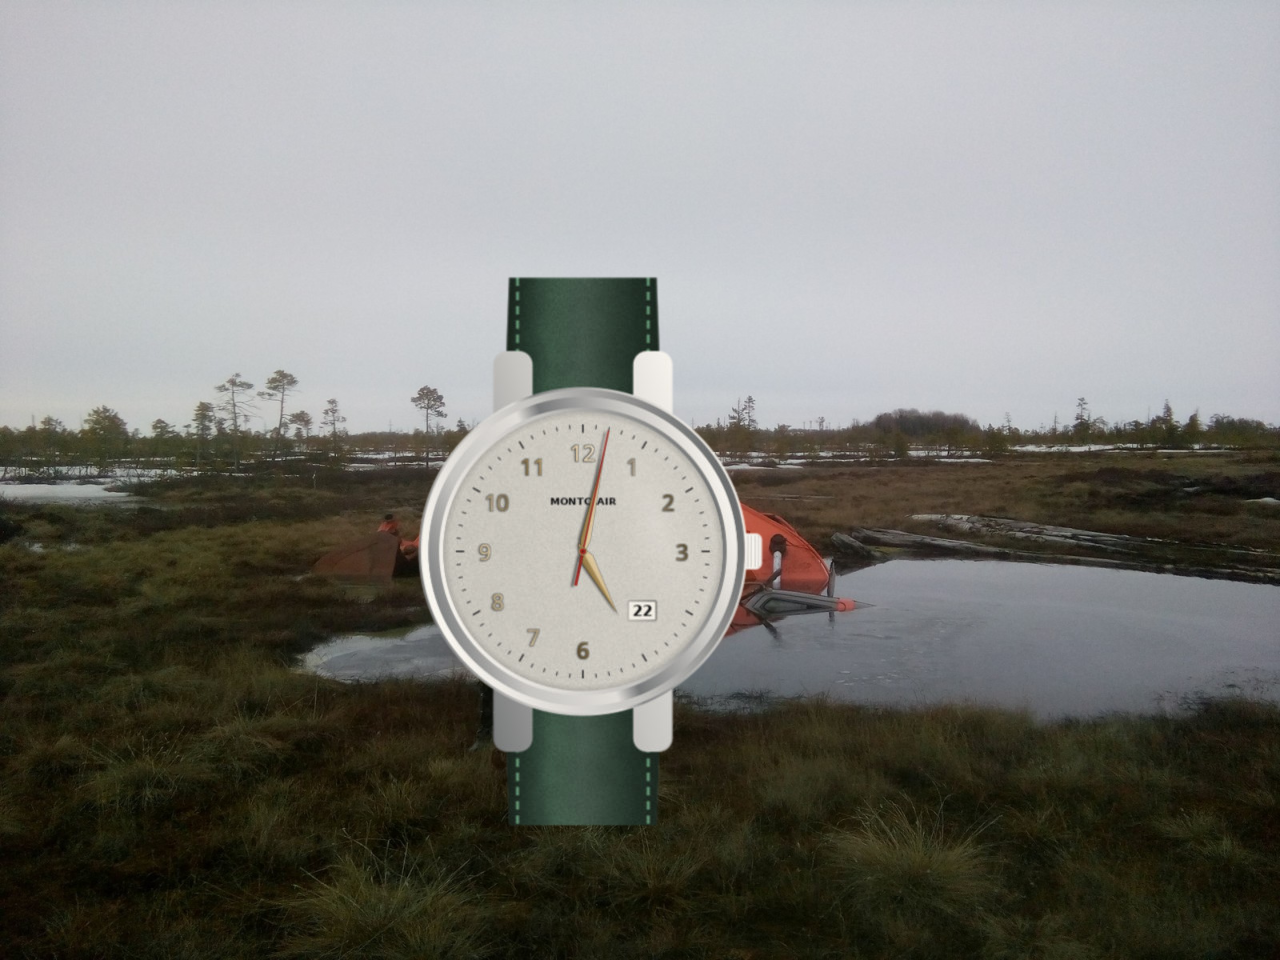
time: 5:02:02
